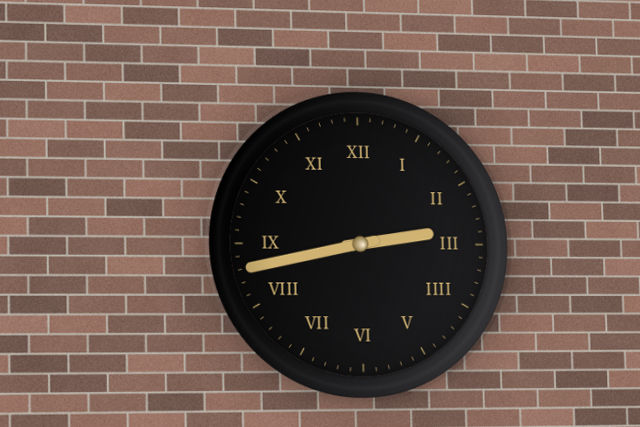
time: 2:43
